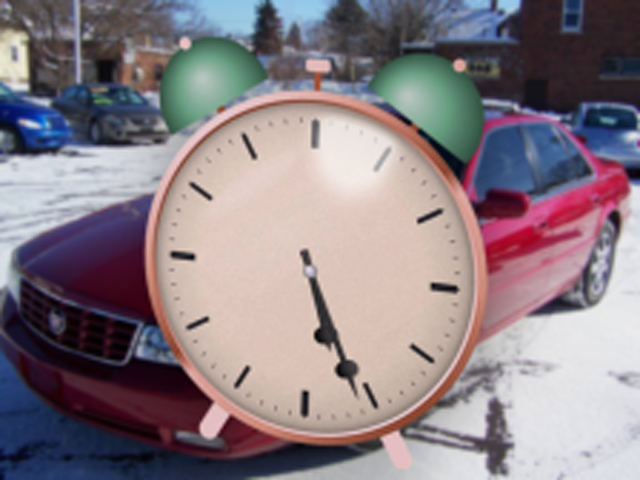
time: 5:26
